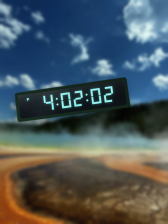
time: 4:02:02
